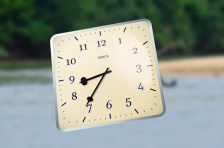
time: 8:36
